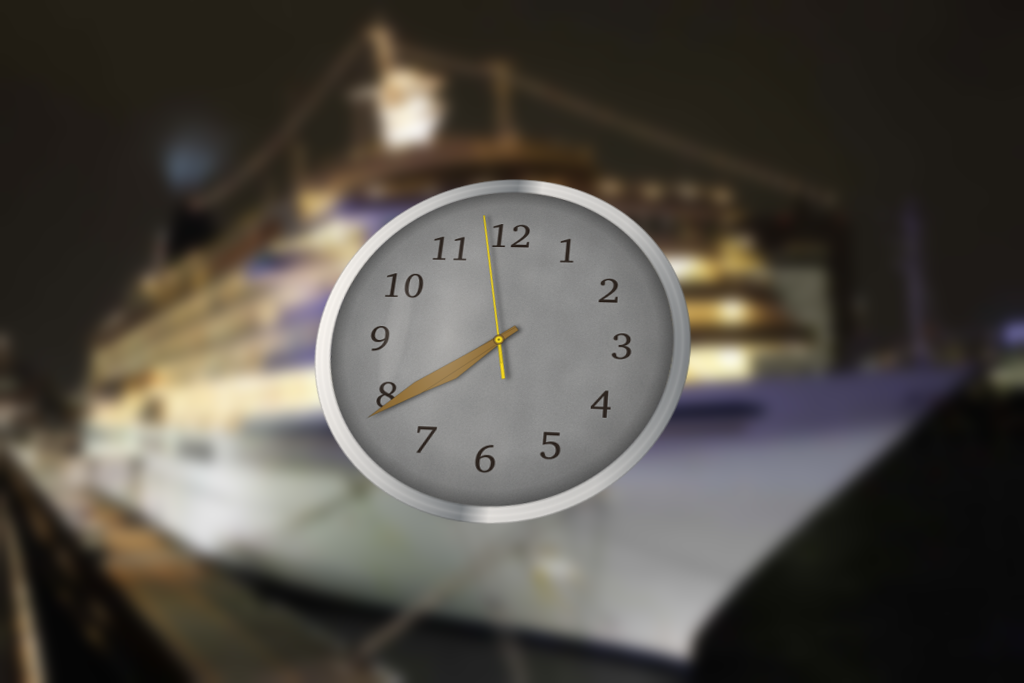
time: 7:38:58
